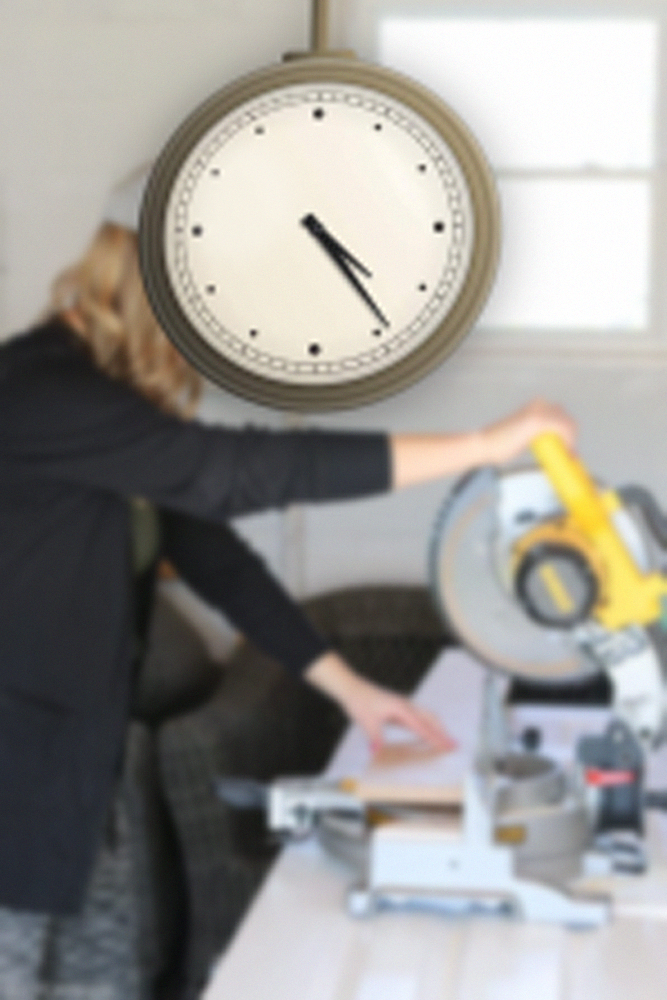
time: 4:24
